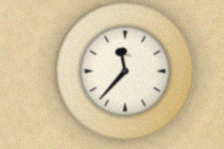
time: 11:37
